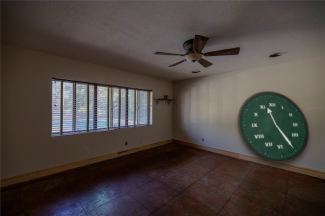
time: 11:25
